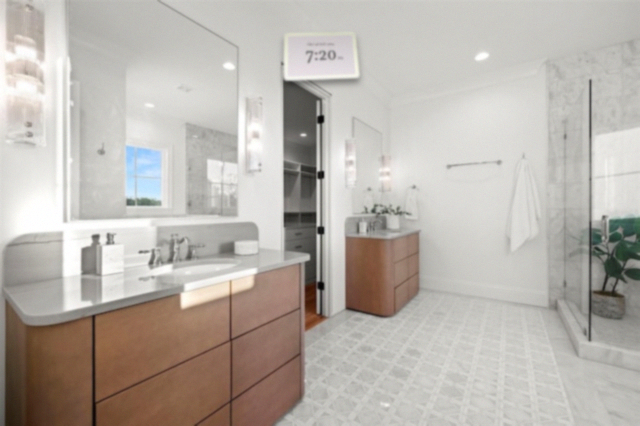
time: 7:20
